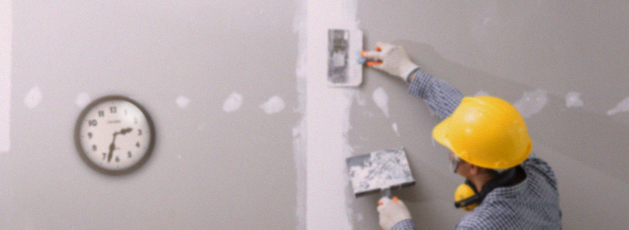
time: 2:33
